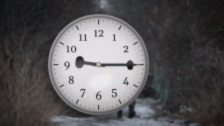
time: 9:15
